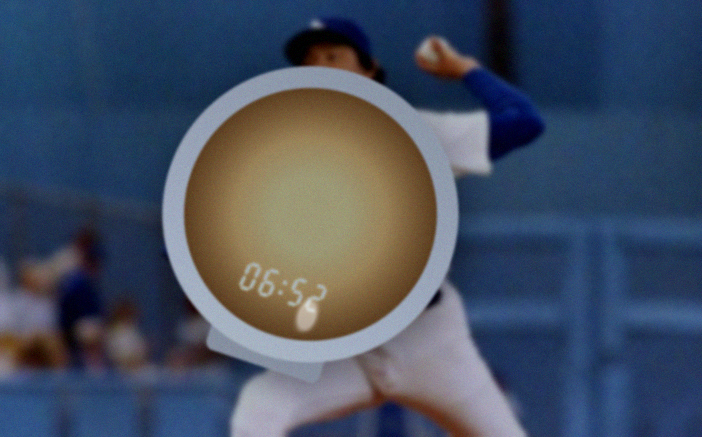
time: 6:52
